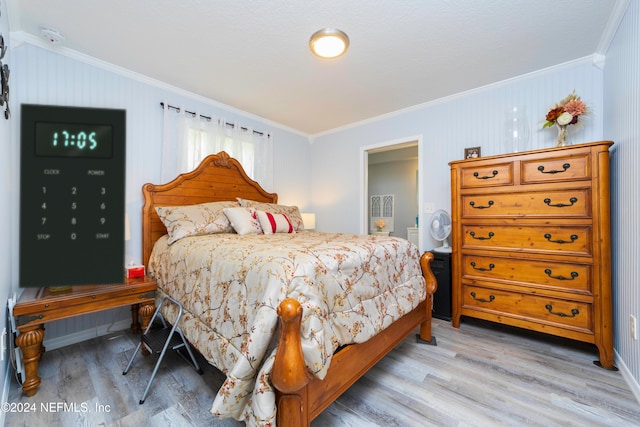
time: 17:05
